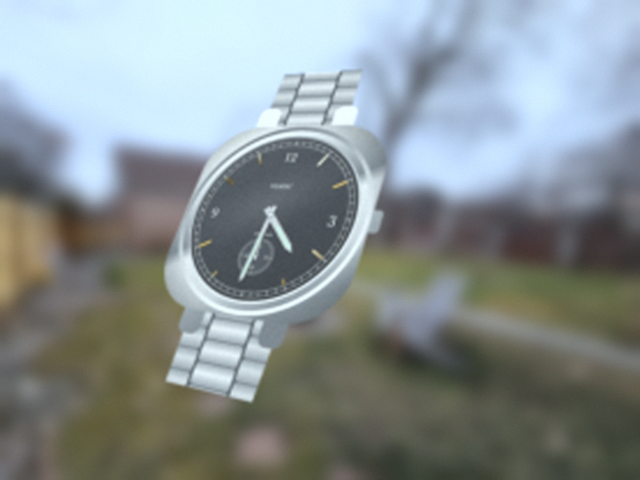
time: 4:31
